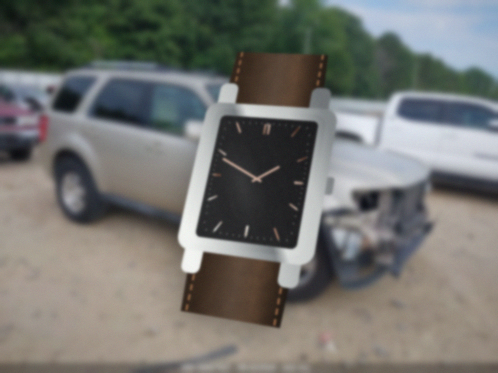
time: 1:49
